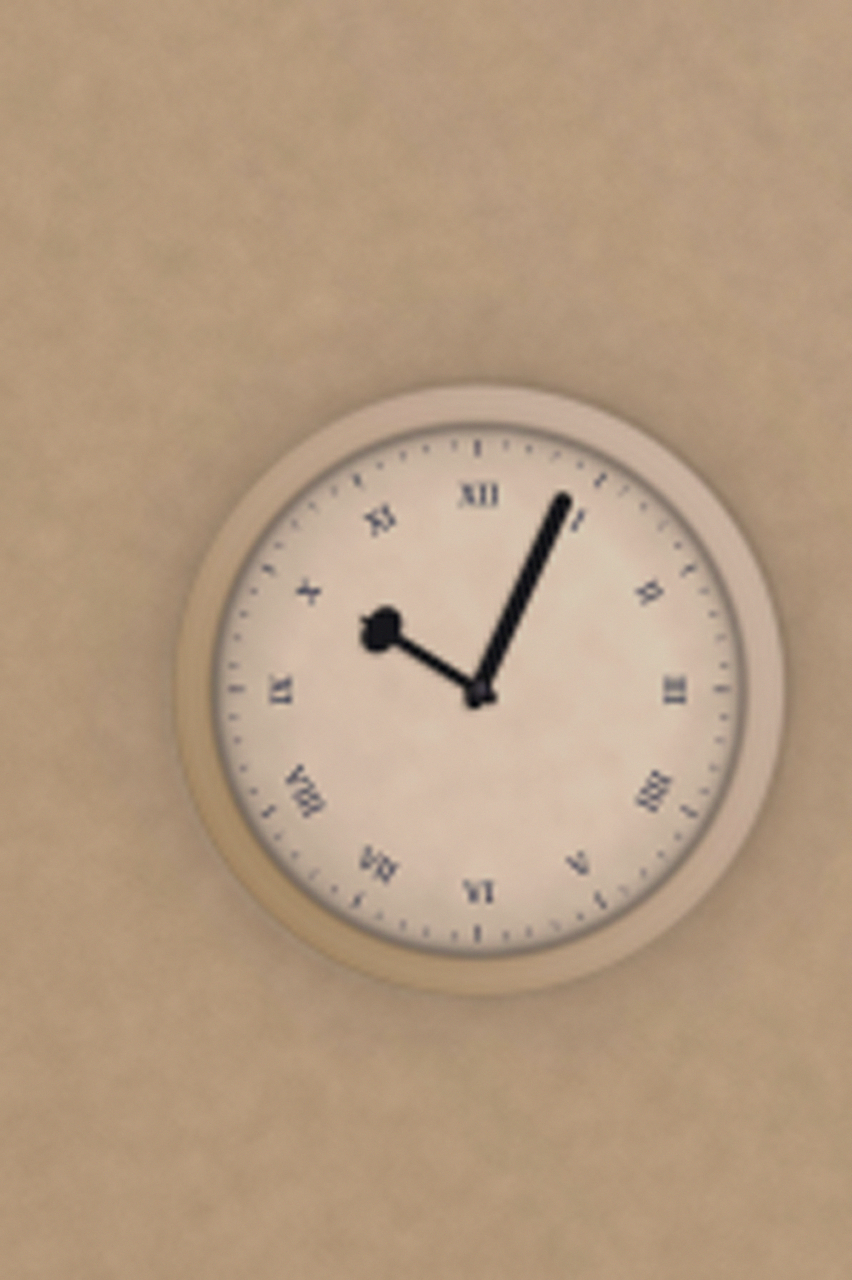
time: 10:04
